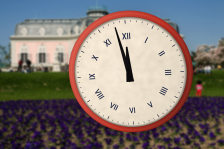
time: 11:58
